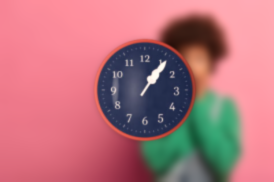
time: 1:06
